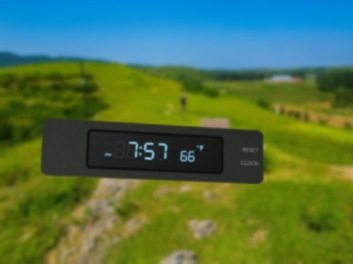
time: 7:57
